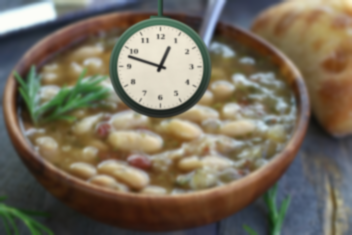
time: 12:48
